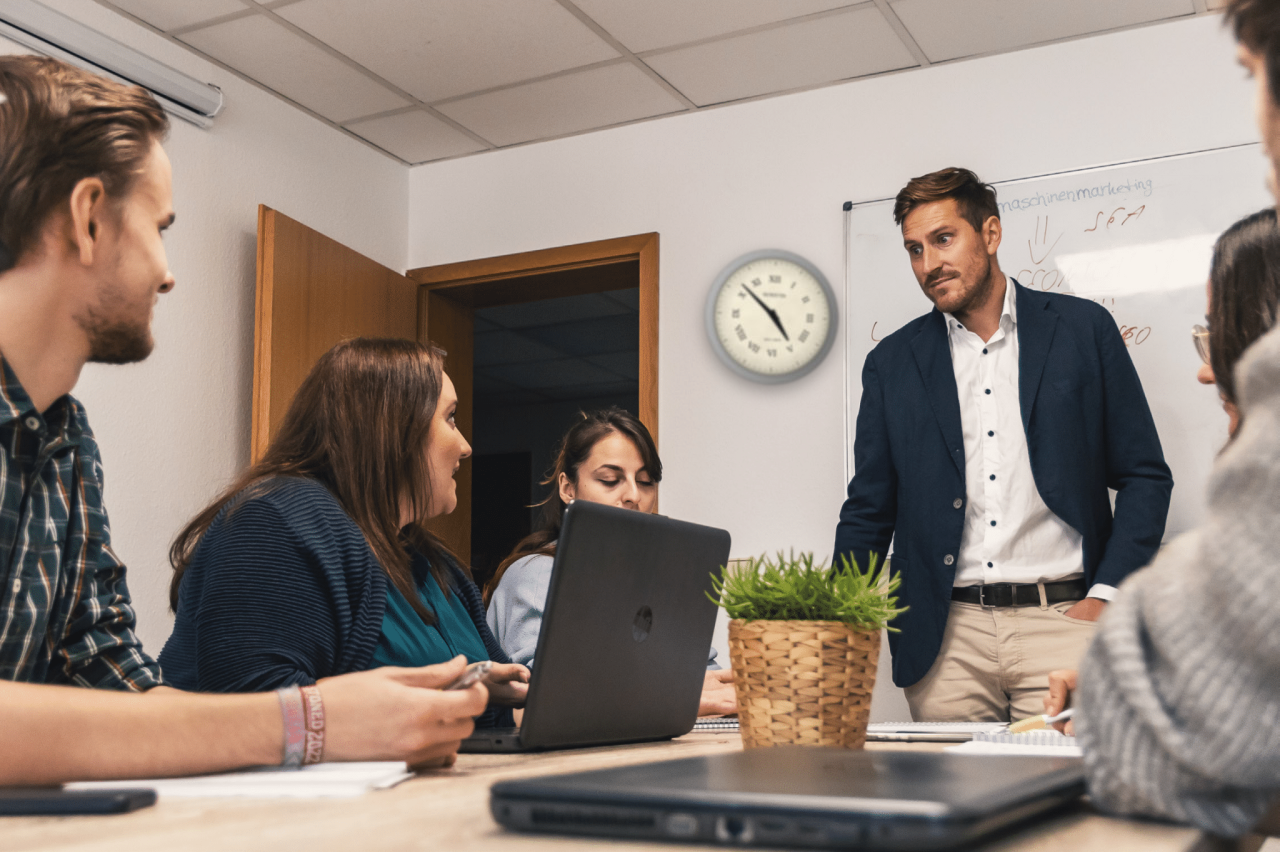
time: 4:52
